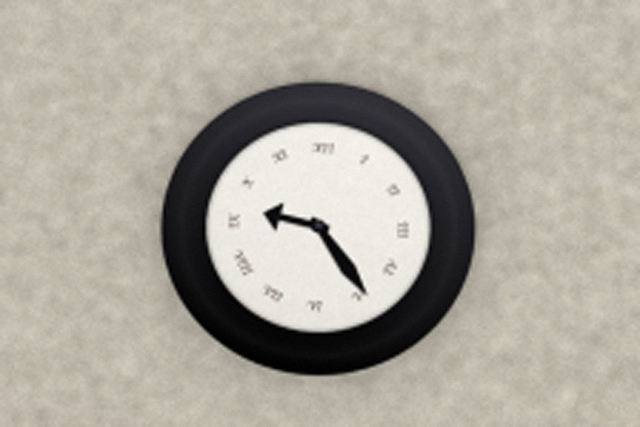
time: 9:24
